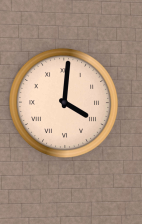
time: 4:01
